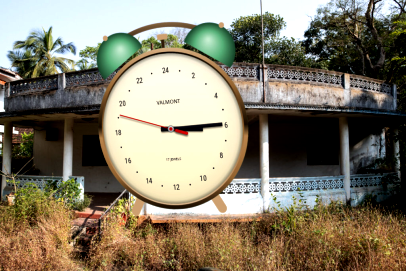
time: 6:14:48
